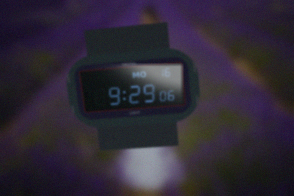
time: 9:29
